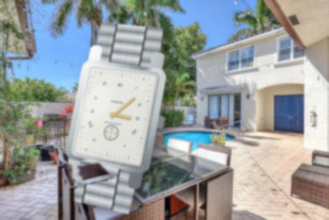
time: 3:07
